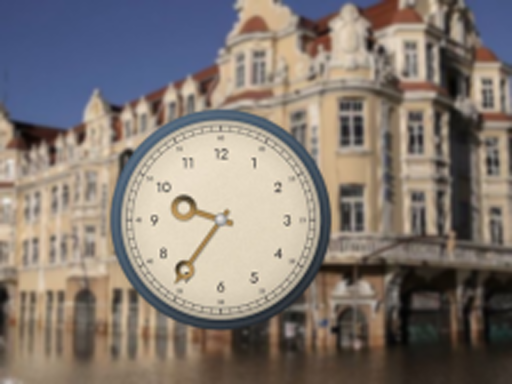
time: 9:36
